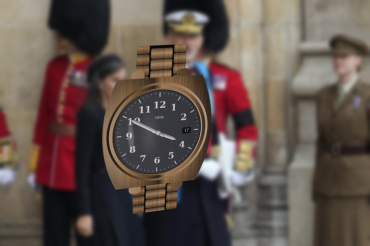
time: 3:50
